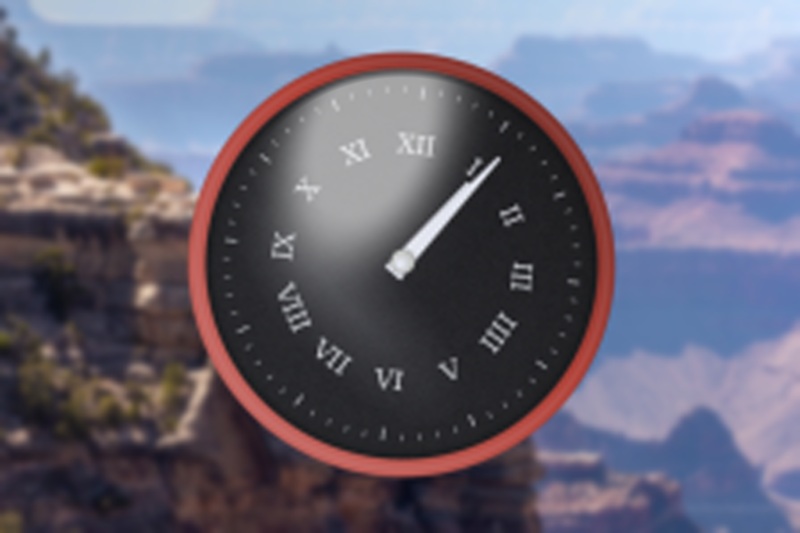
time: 1:06
